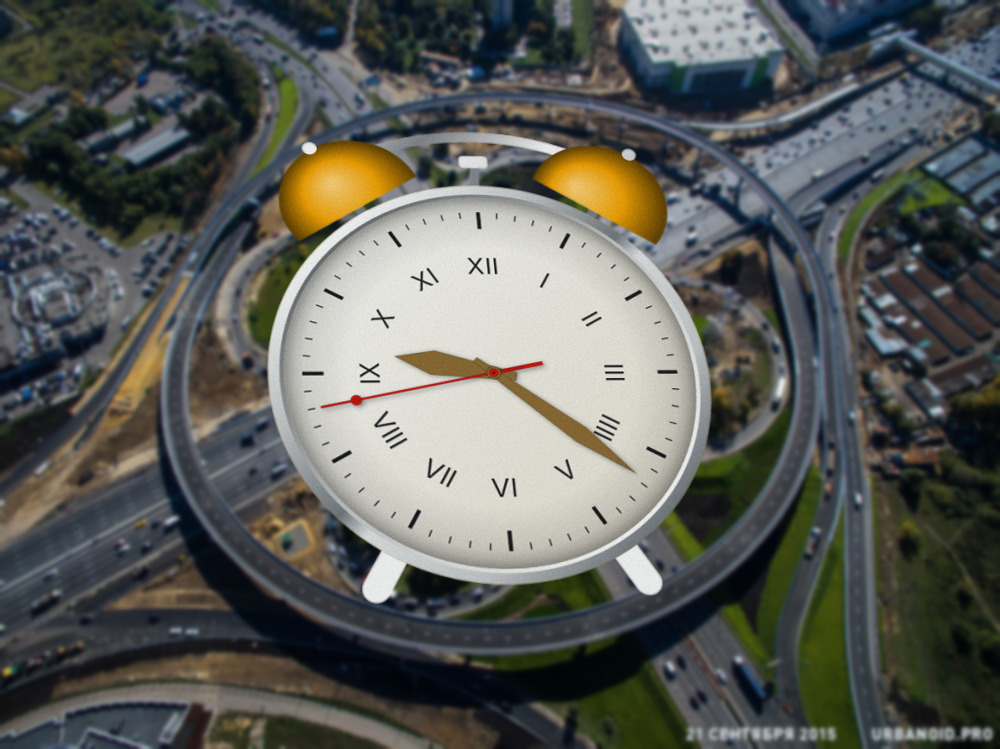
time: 9:21:43
